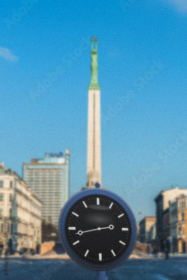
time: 2:43
